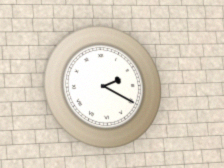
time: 2:20
